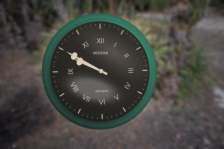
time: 9:50
